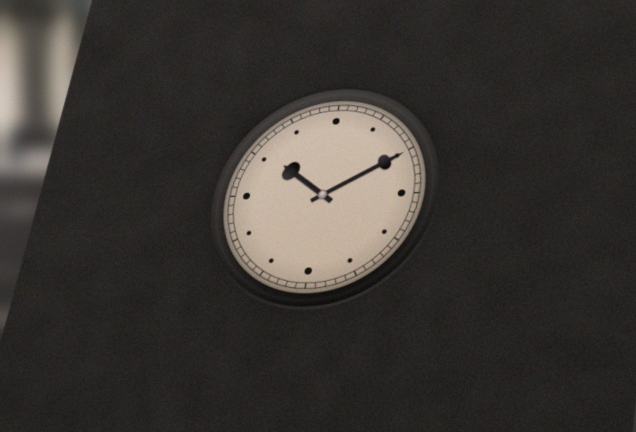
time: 10:10
